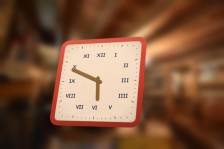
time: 5:49
